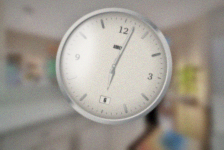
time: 6:02
